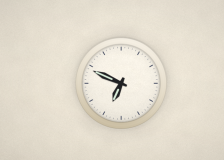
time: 6:49
